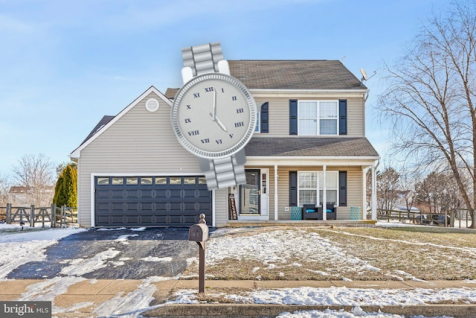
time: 5:02
